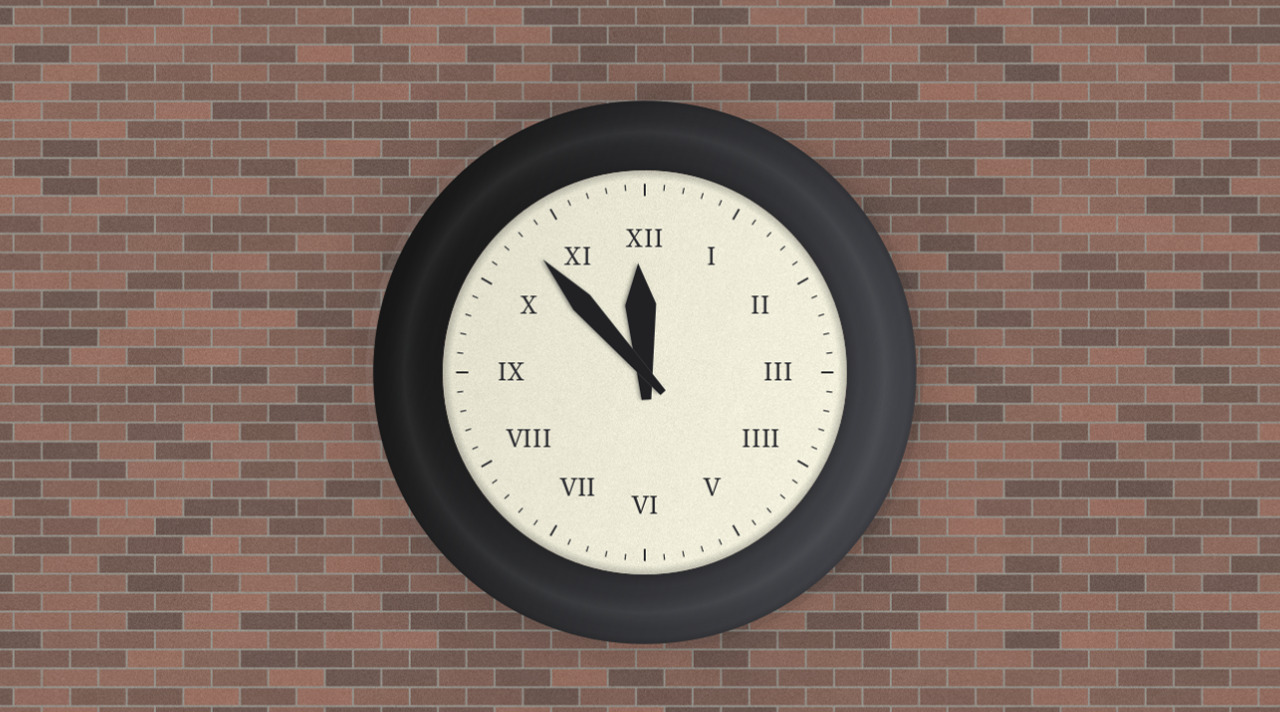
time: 11:53
